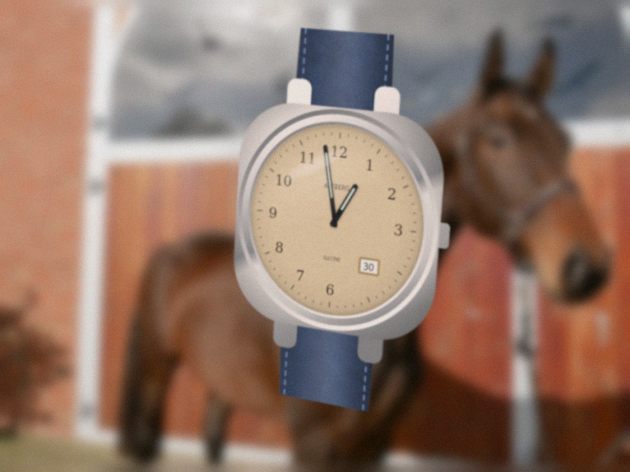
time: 12:58
